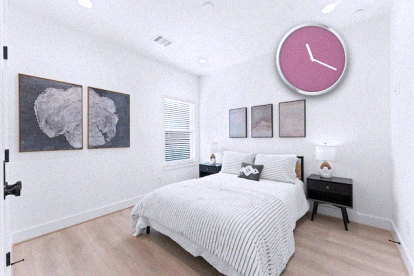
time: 11:19
